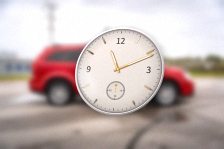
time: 11:11
